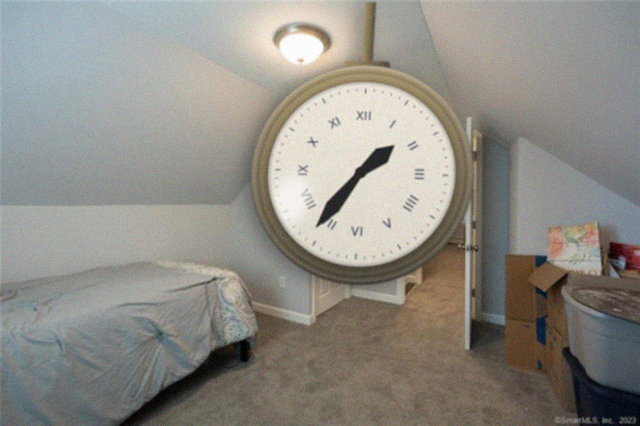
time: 1:36
